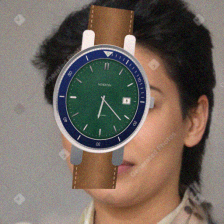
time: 6:22
